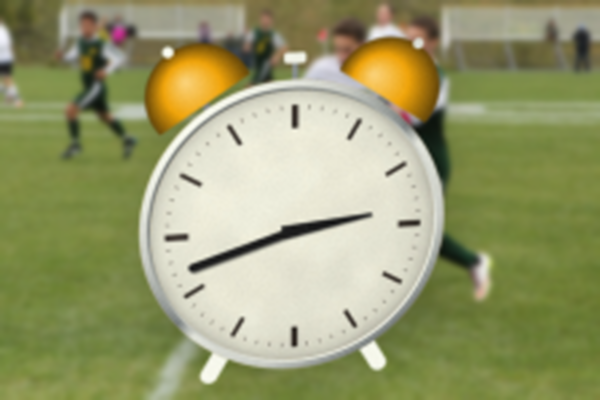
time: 2:42
